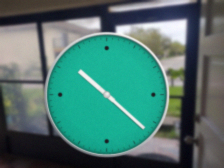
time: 10:22
